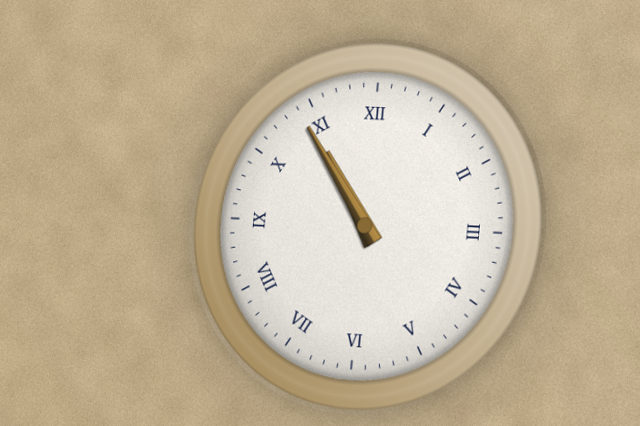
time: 10:54
